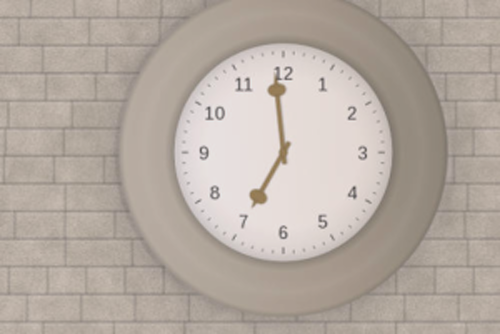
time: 6:59
